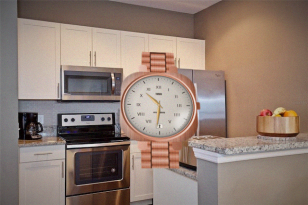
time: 10:31
